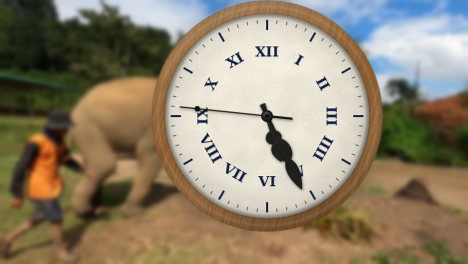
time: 5:25:46
